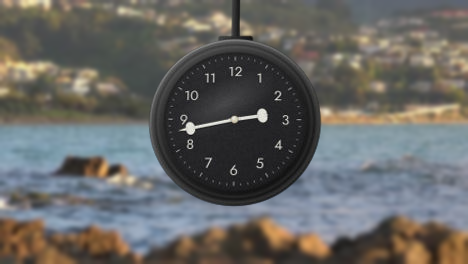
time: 2:43
